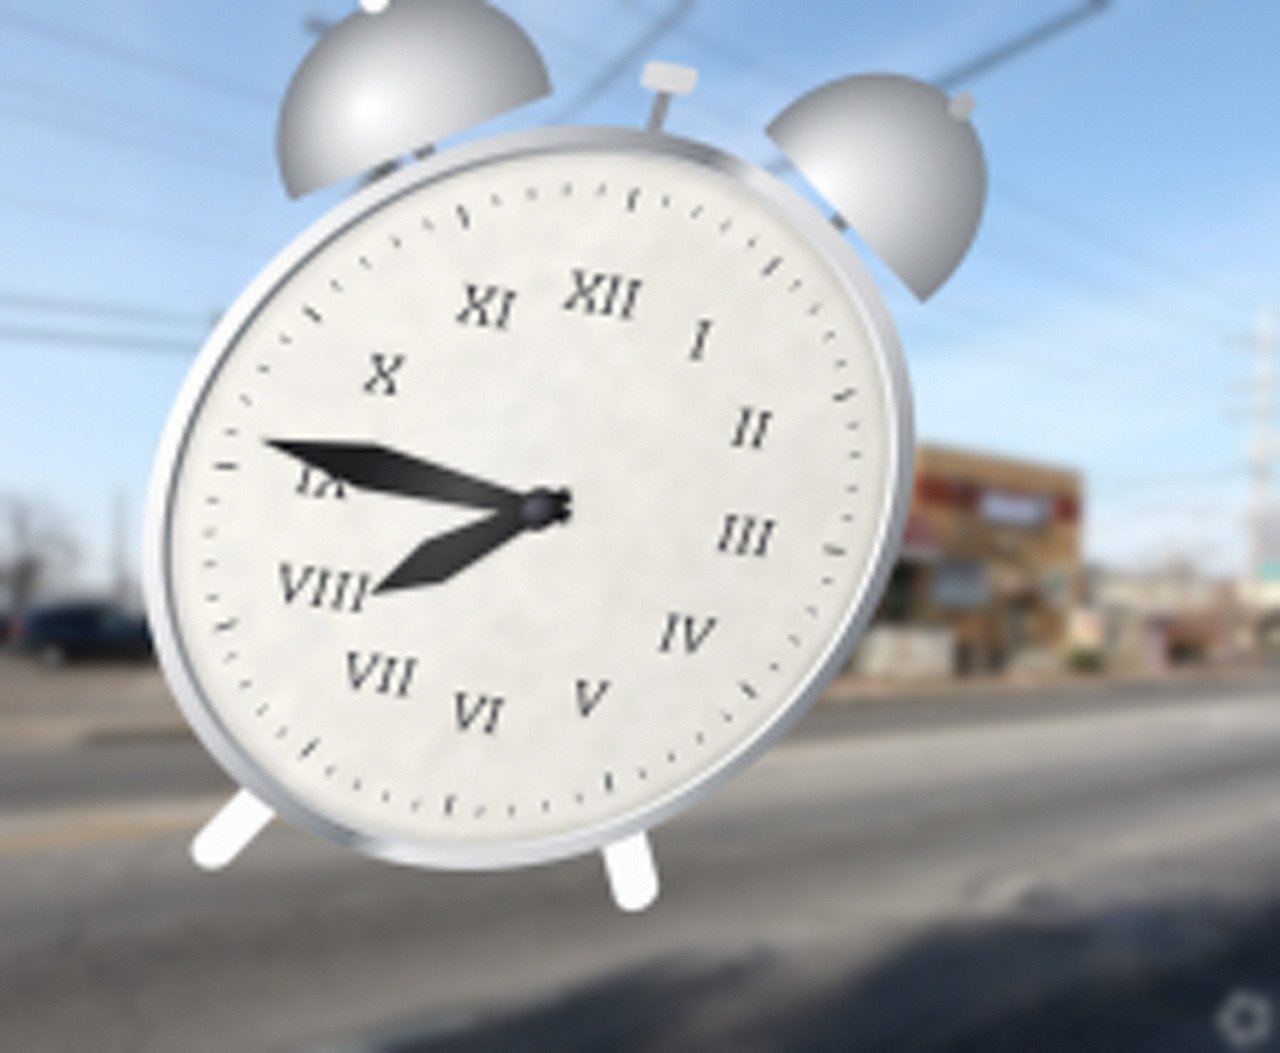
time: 7:46
